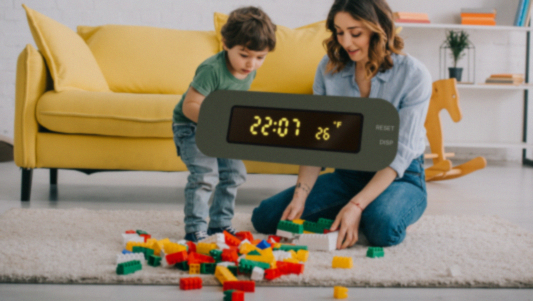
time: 22:07
